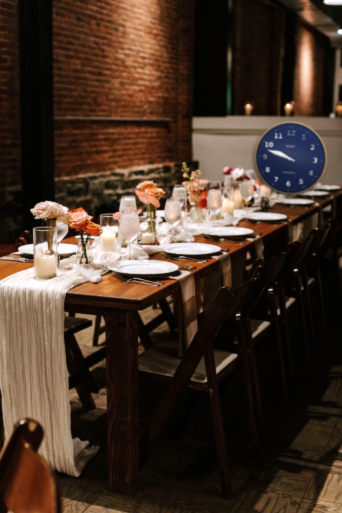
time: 9:48
